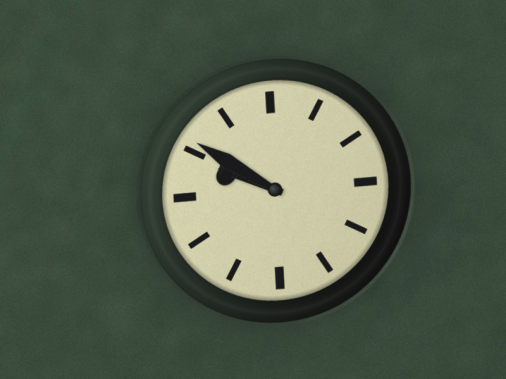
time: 9:51
